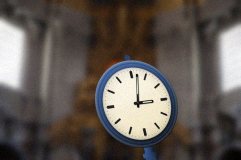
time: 3:02
